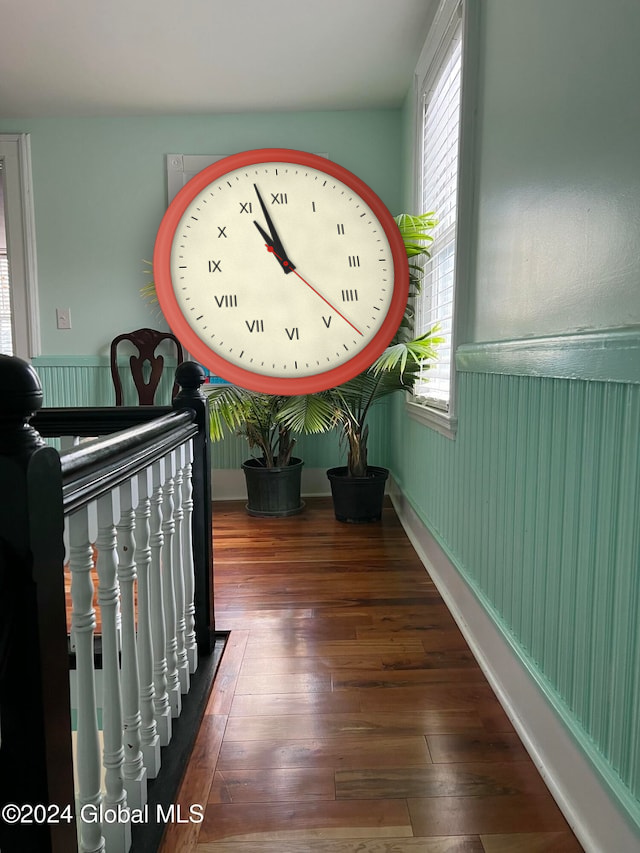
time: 10:57:23
